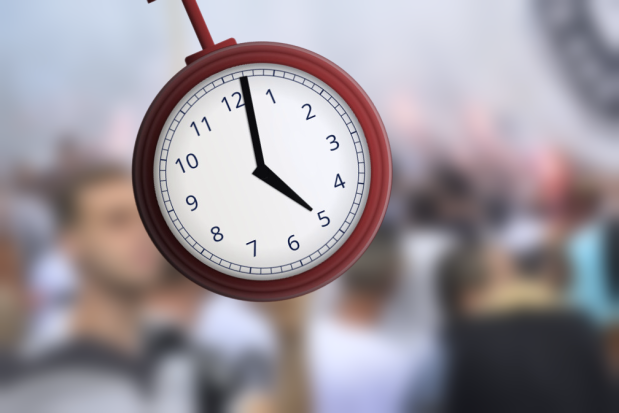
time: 5:02
